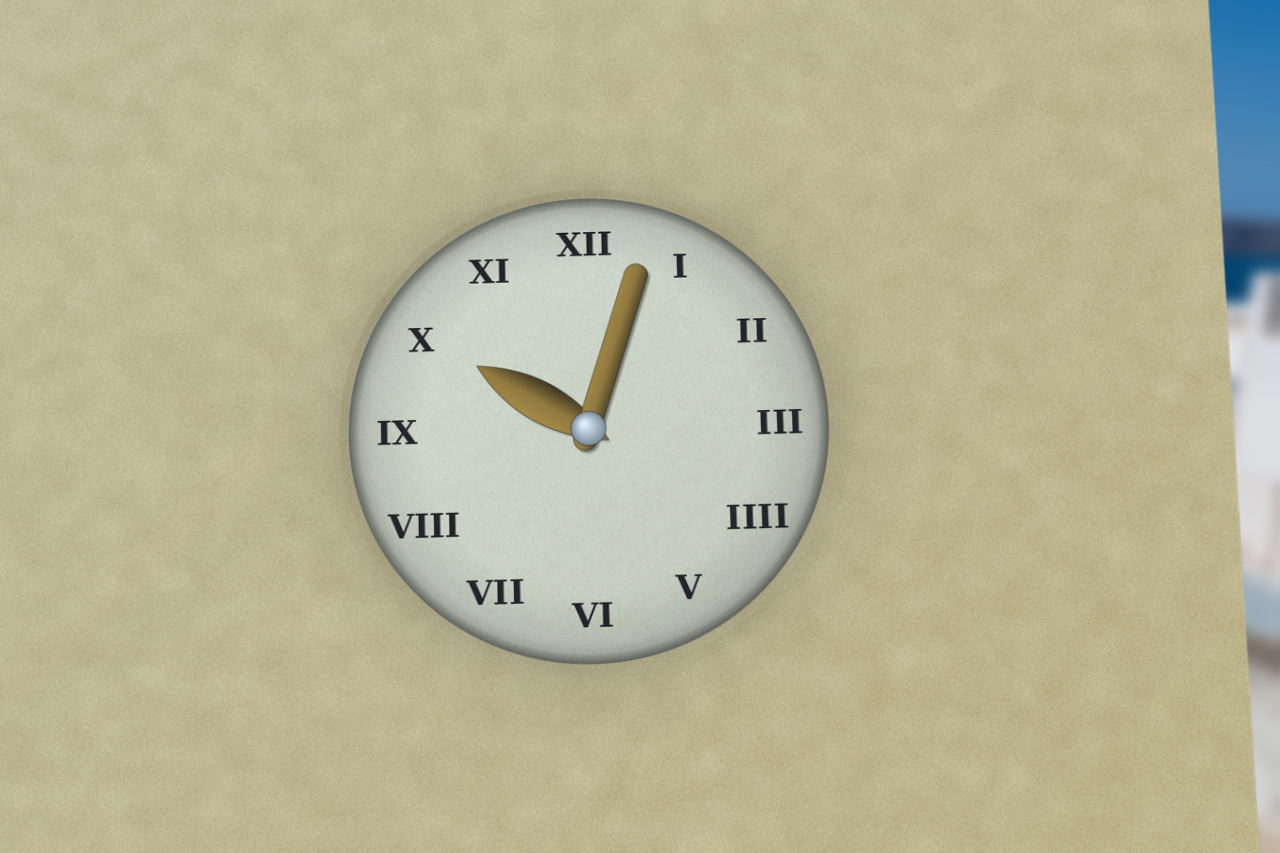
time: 10:03
